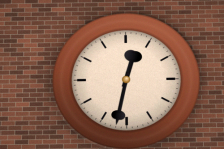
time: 12:32
